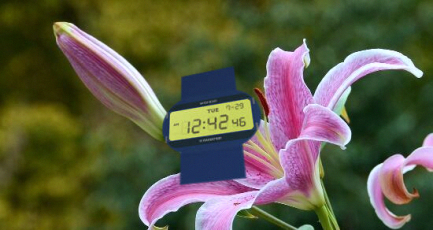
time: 12:42:46
